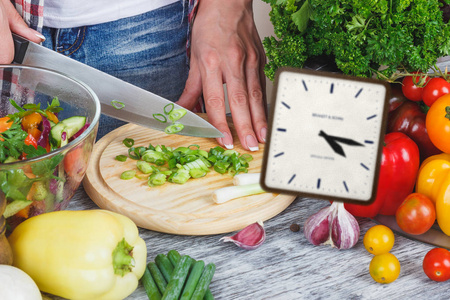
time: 4:16
